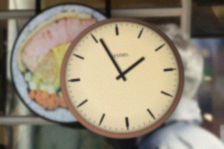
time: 1:56
